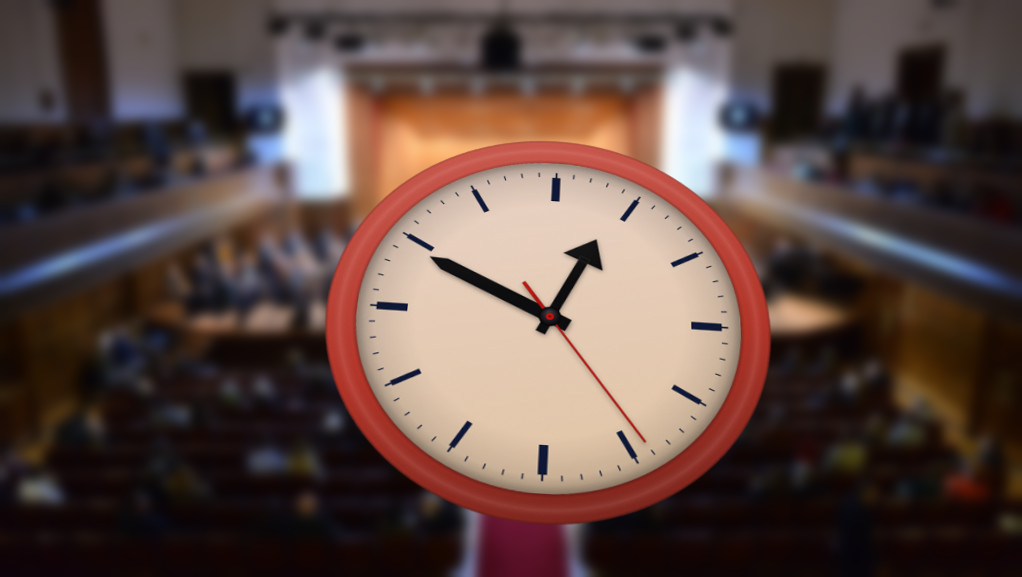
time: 12:49:24
